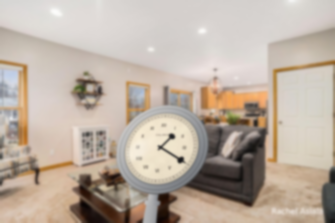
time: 1:20
